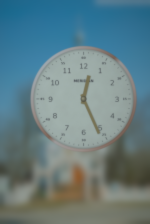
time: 12:26
